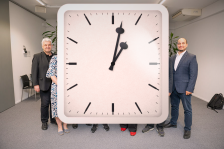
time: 1:02
